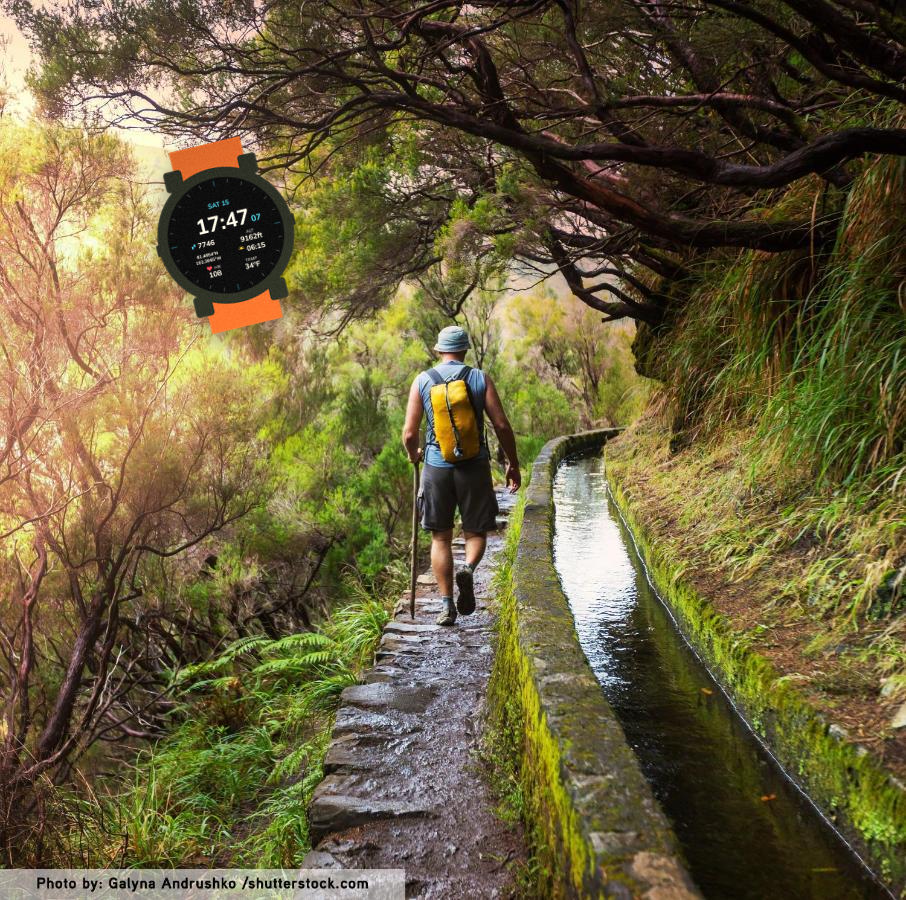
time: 17:47:07
